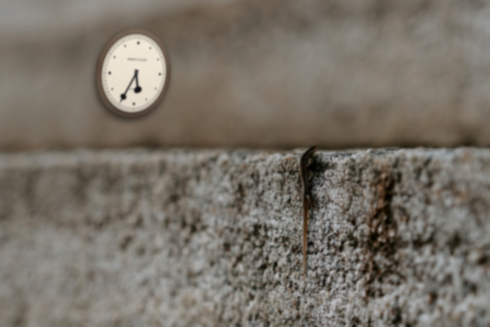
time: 5:35
